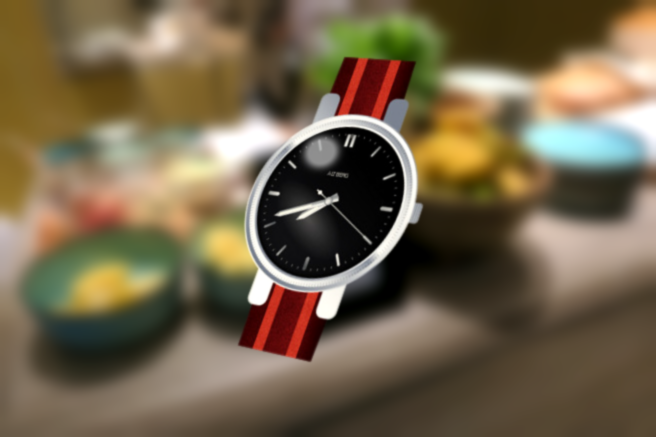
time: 7:41:20
